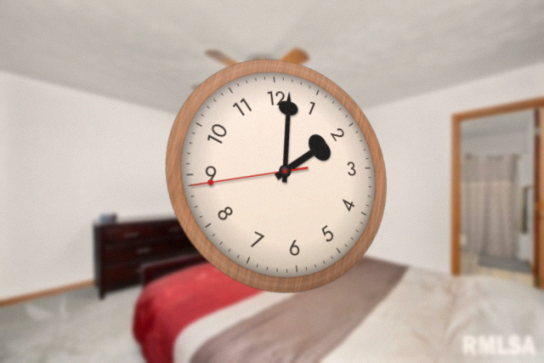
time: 2:01:44
